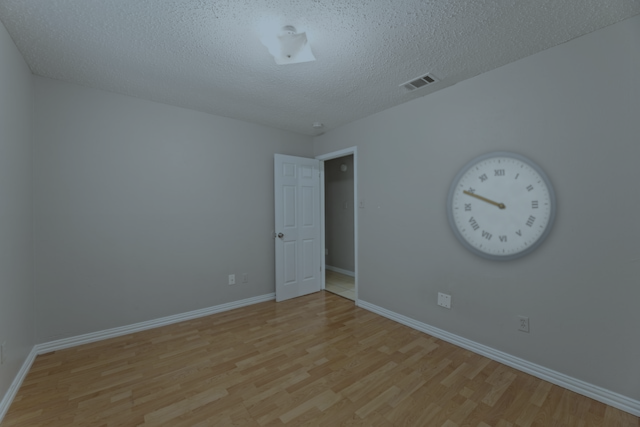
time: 9:49
